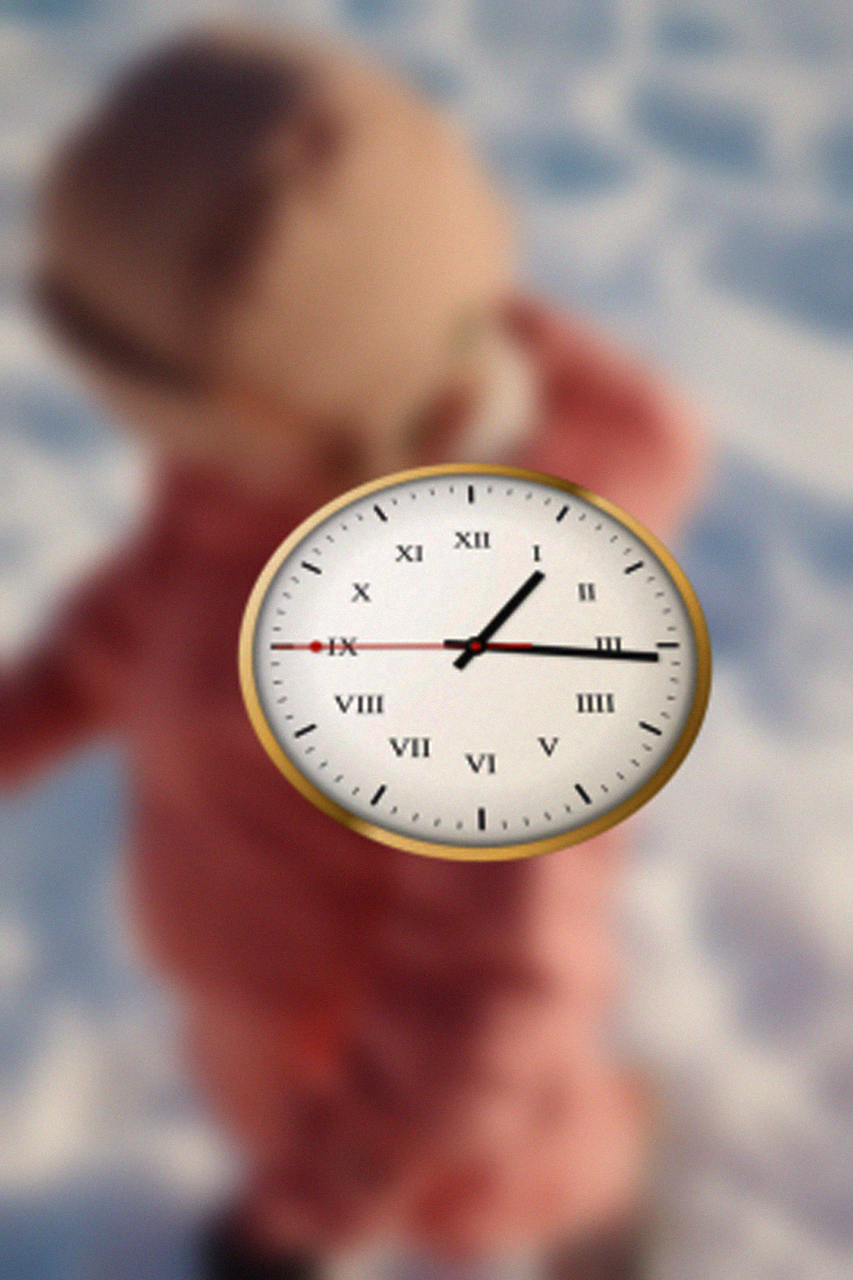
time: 1:15:45
